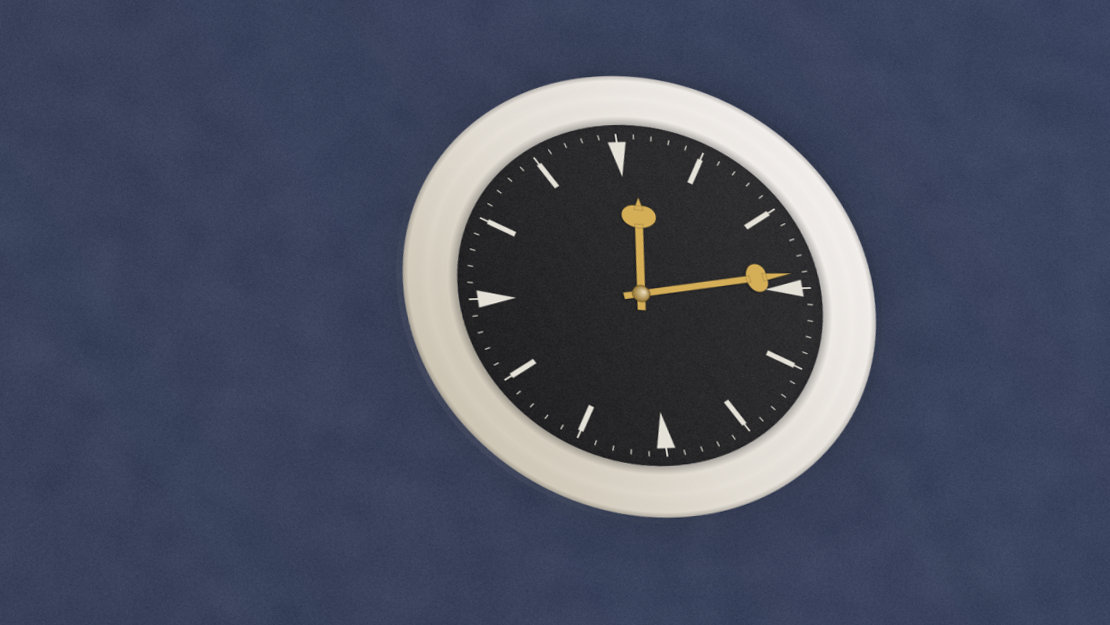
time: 12:14
